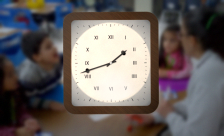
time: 1:42
